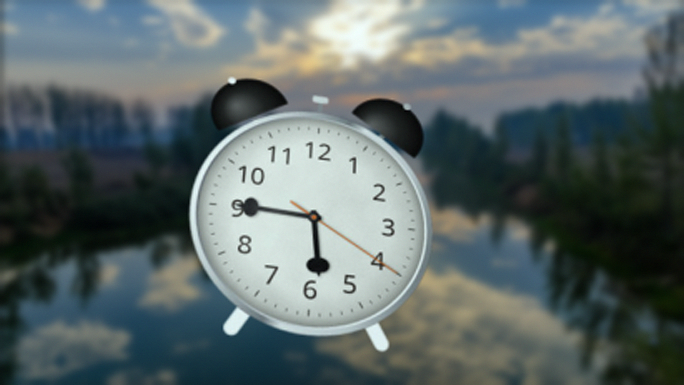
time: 5:45:20
